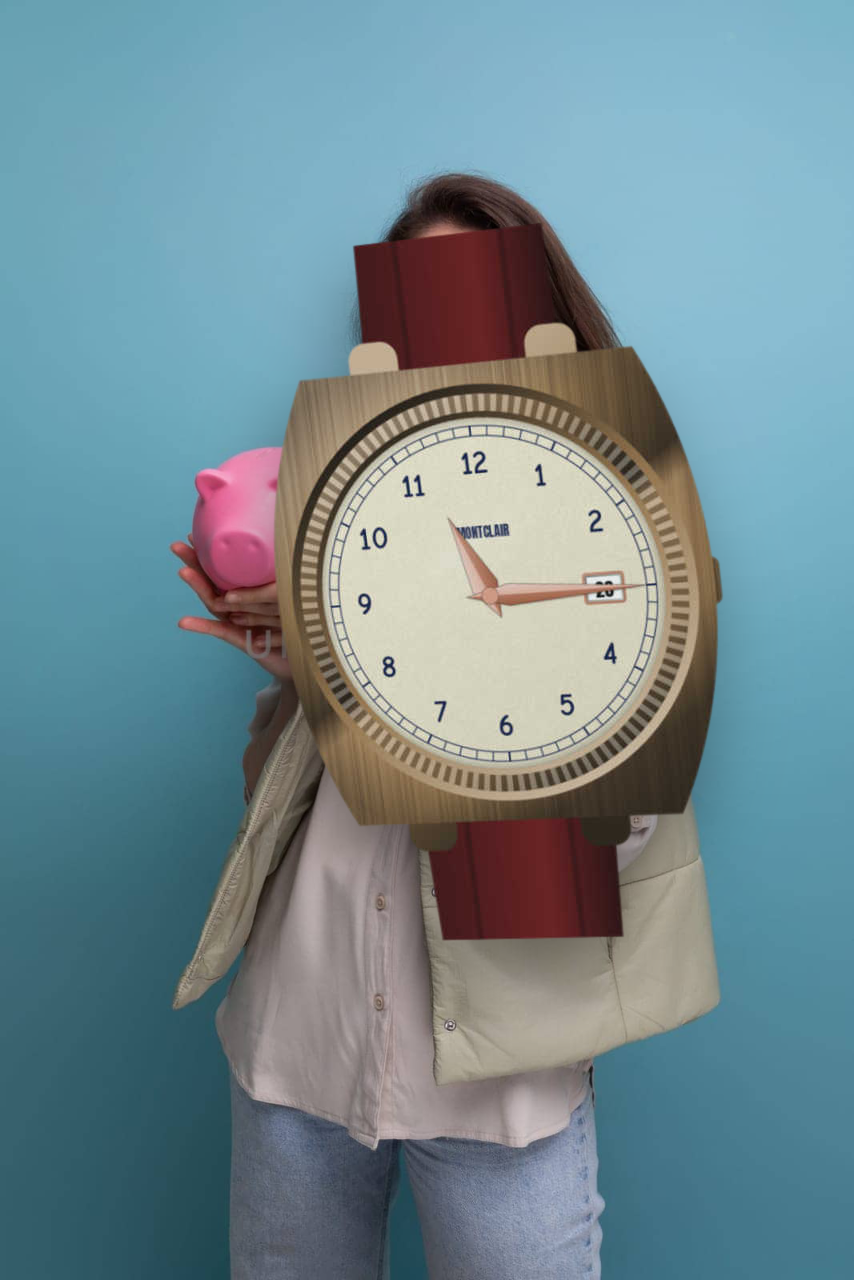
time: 11:15
